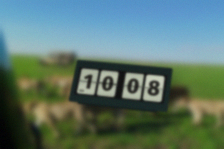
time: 10:08
